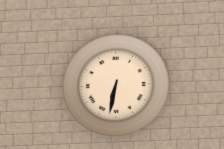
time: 6:32
